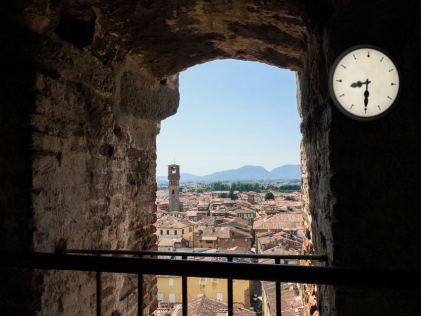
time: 8:30
